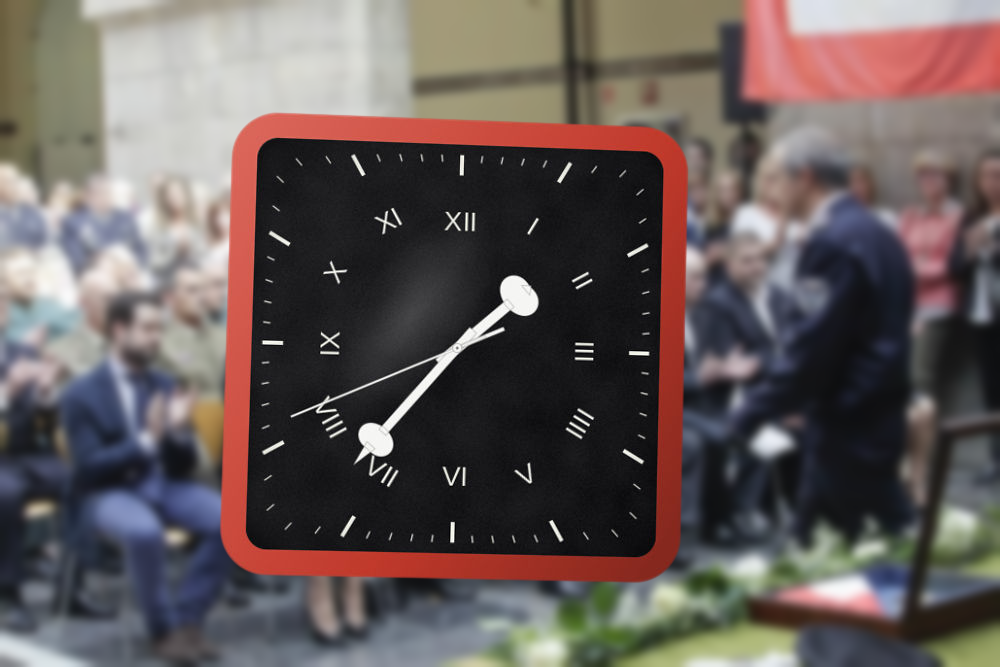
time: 1:36:41
